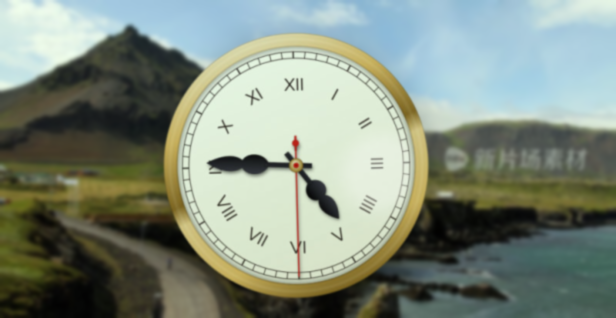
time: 4:45:30
